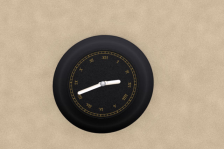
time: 2:41
